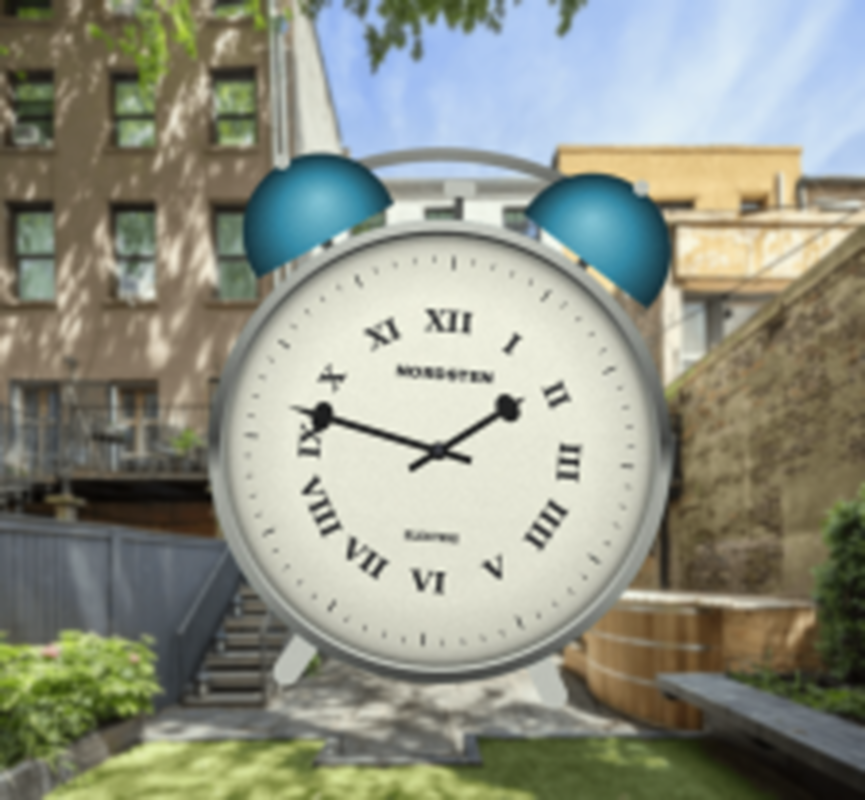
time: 1:47
